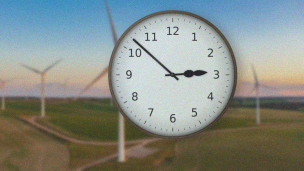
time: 2:52
